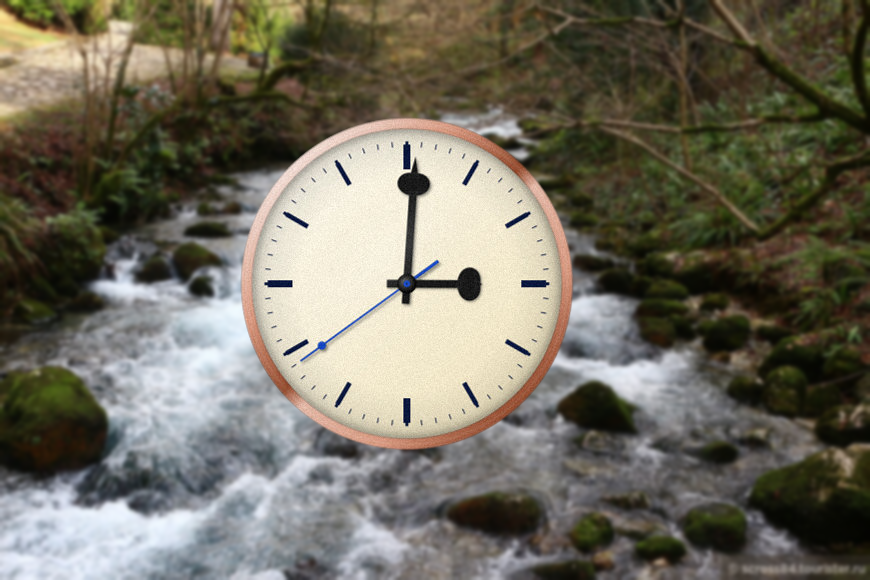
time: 3:00:39
